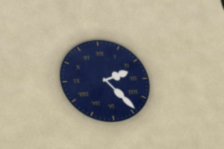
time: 2:24
